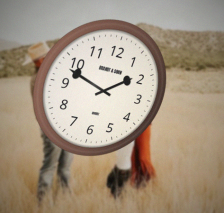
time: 1:48
